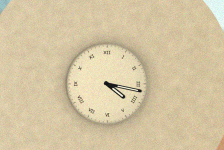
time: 4:17
